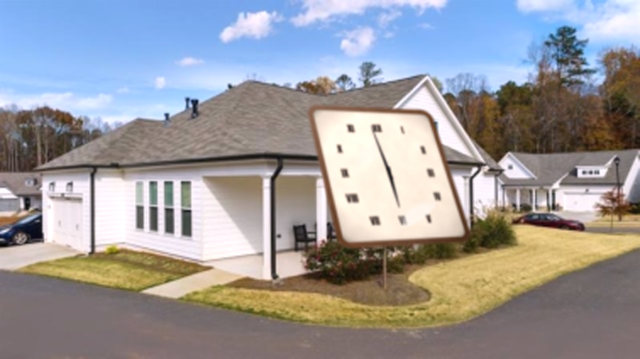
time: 5:59
